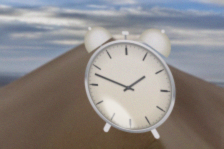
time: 1:48
